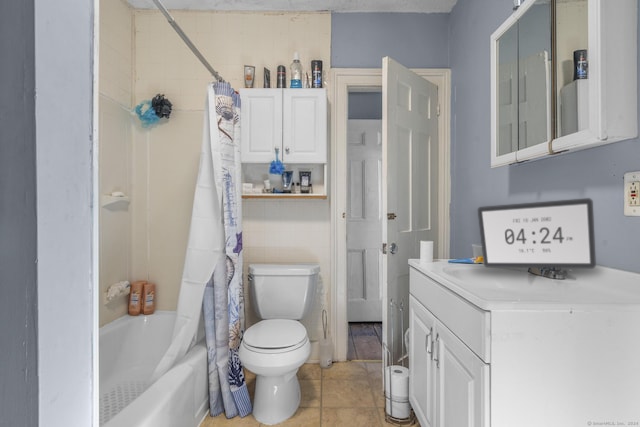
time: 4:24
